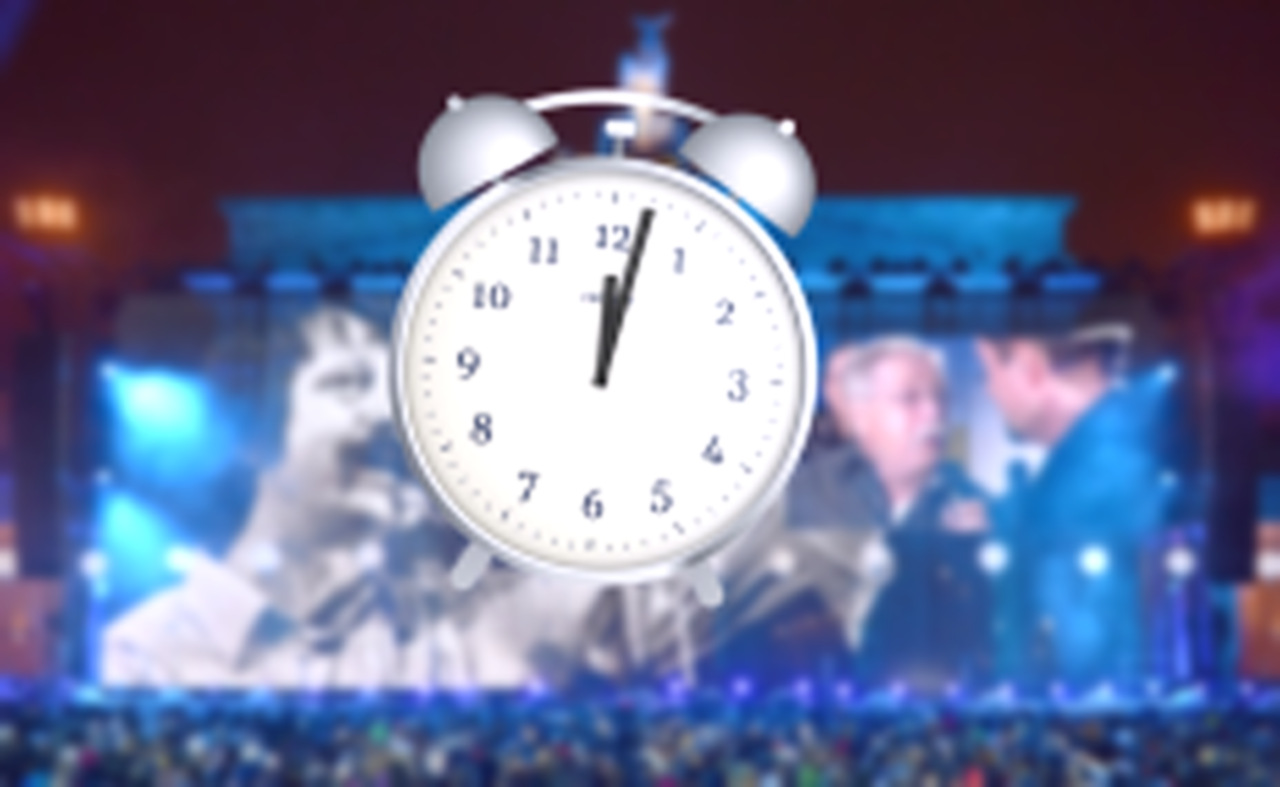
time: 12:02
